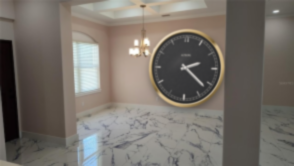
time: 2:22
